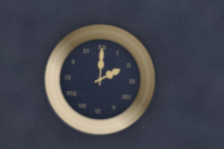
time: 2:00
